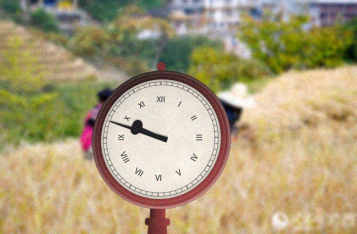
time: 9:48
